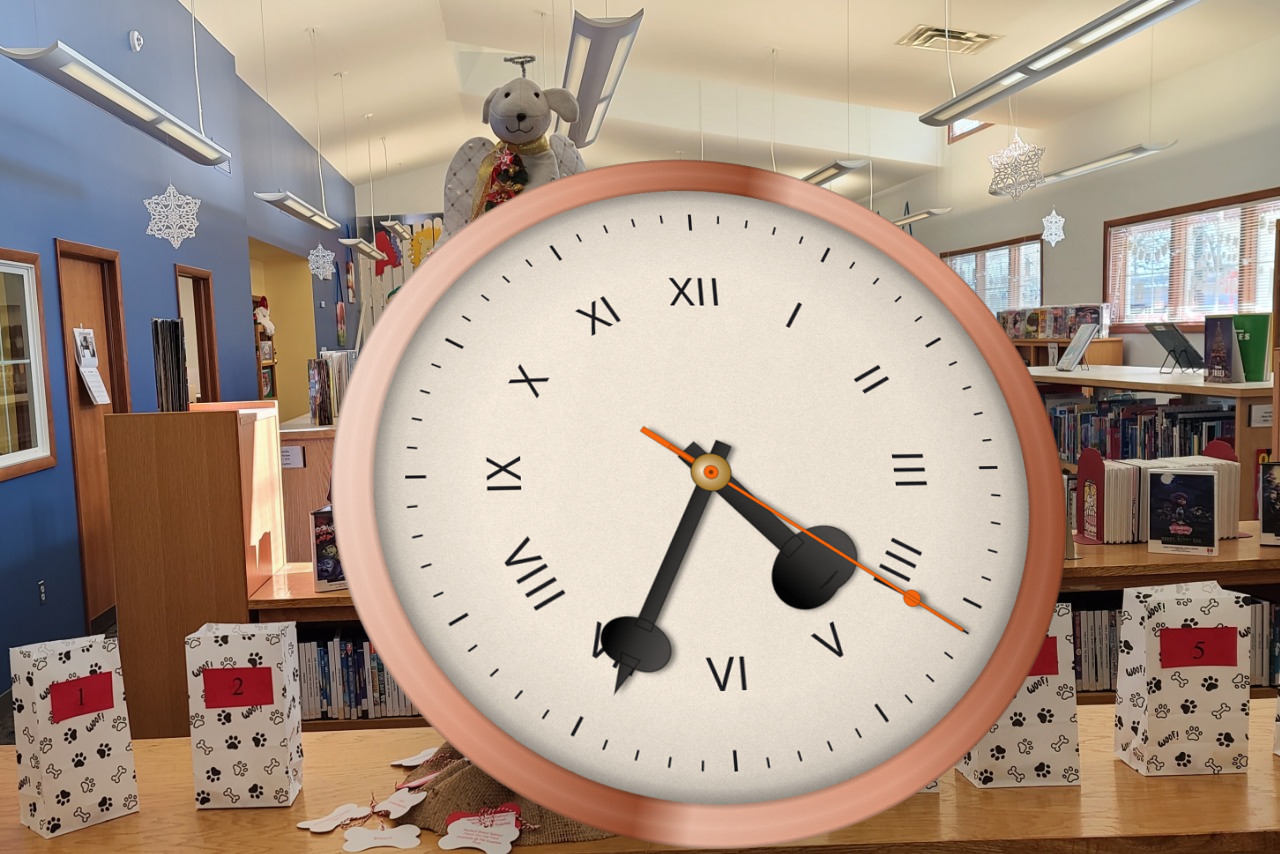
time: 4:34:21
